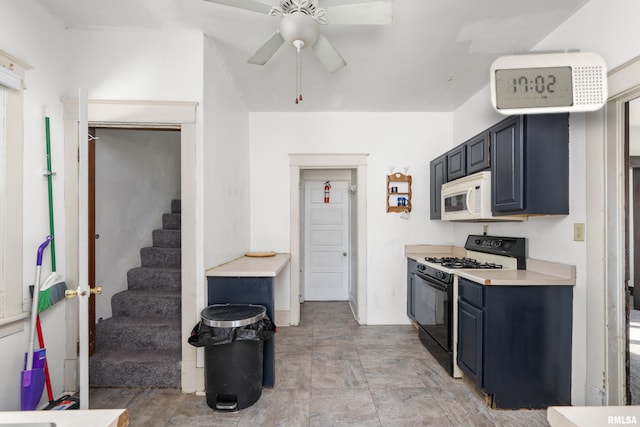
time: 17:02
